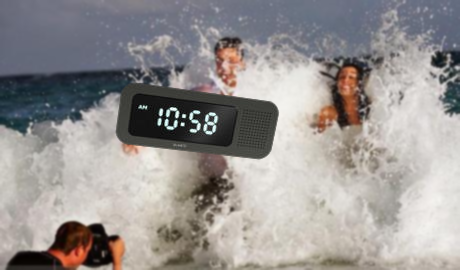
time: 10:58
